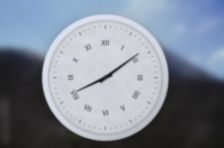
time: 8:09
